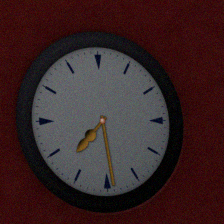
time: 7:29
